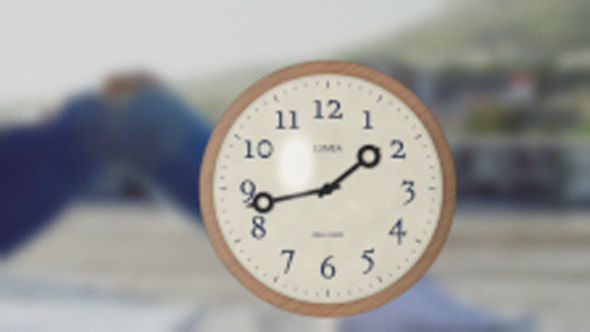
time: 1:43
